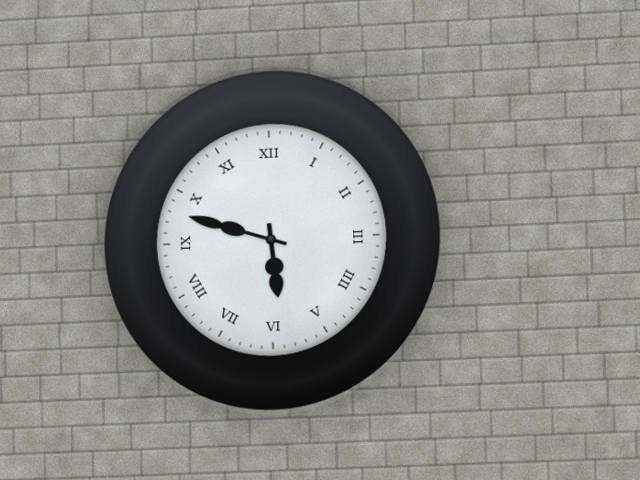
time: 5:48
